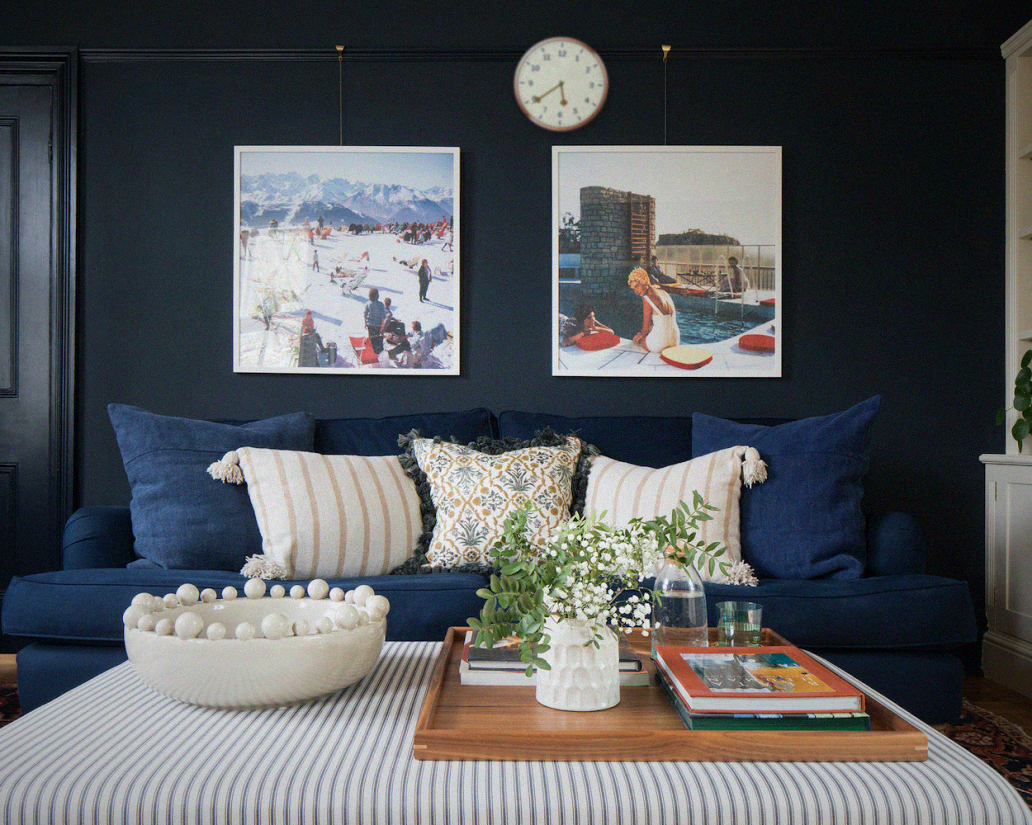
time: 5:39
